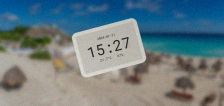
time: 15:27
